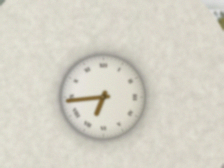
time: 6:44
